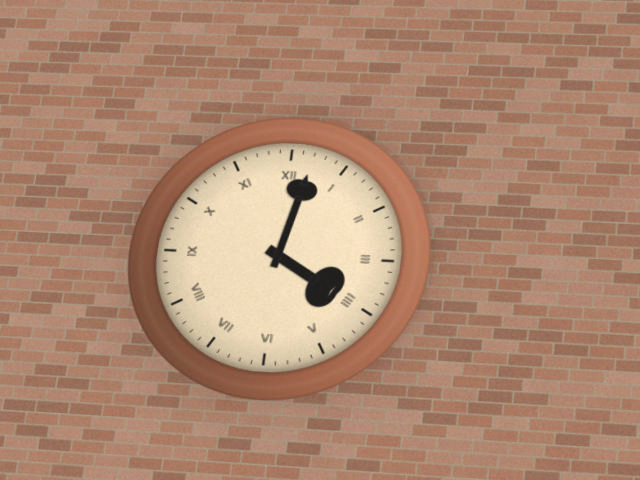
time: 4:02
